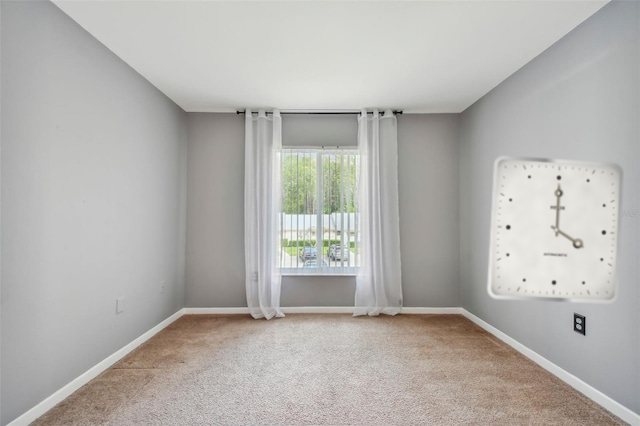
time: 4:00
